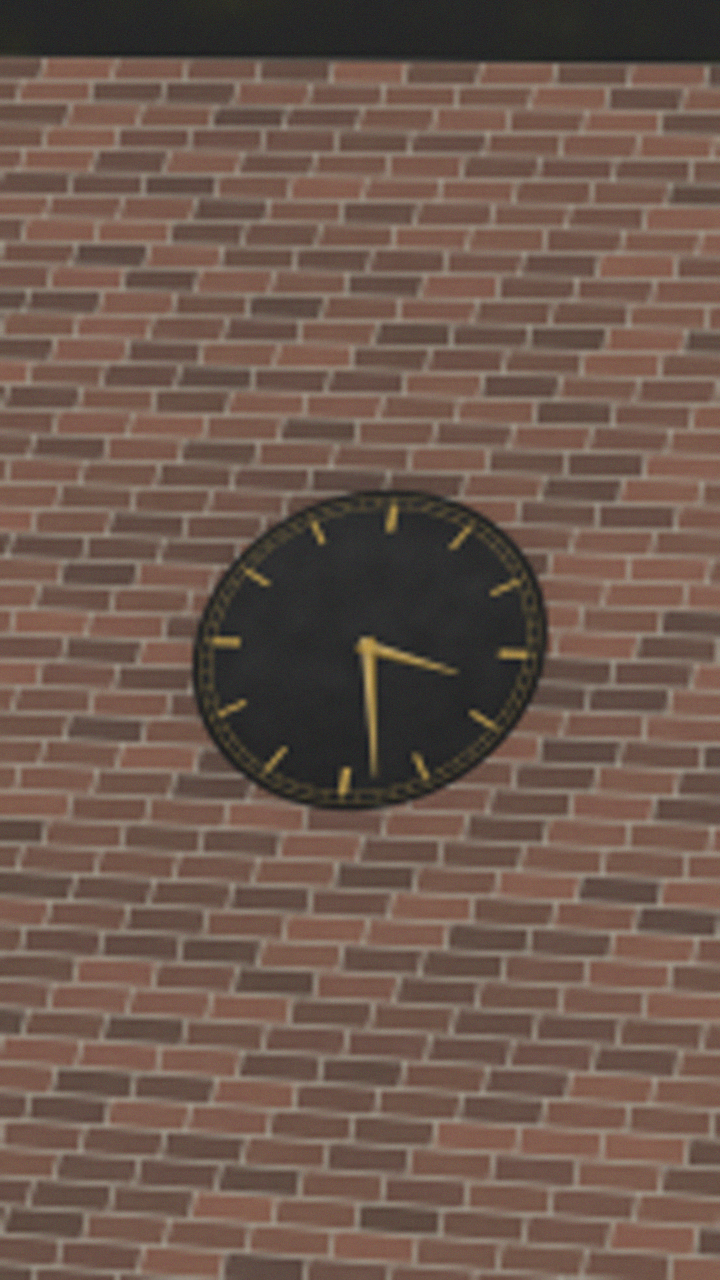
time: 3:28
